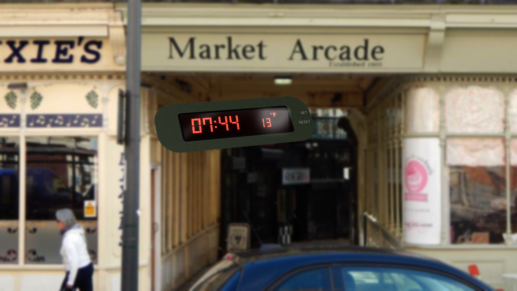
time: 7:44
